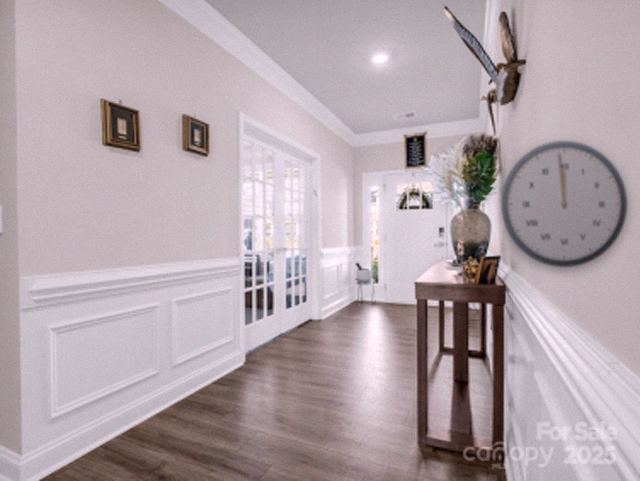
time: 11:59
